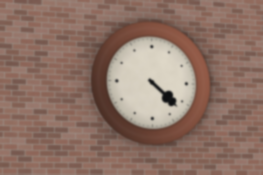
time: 4:22
